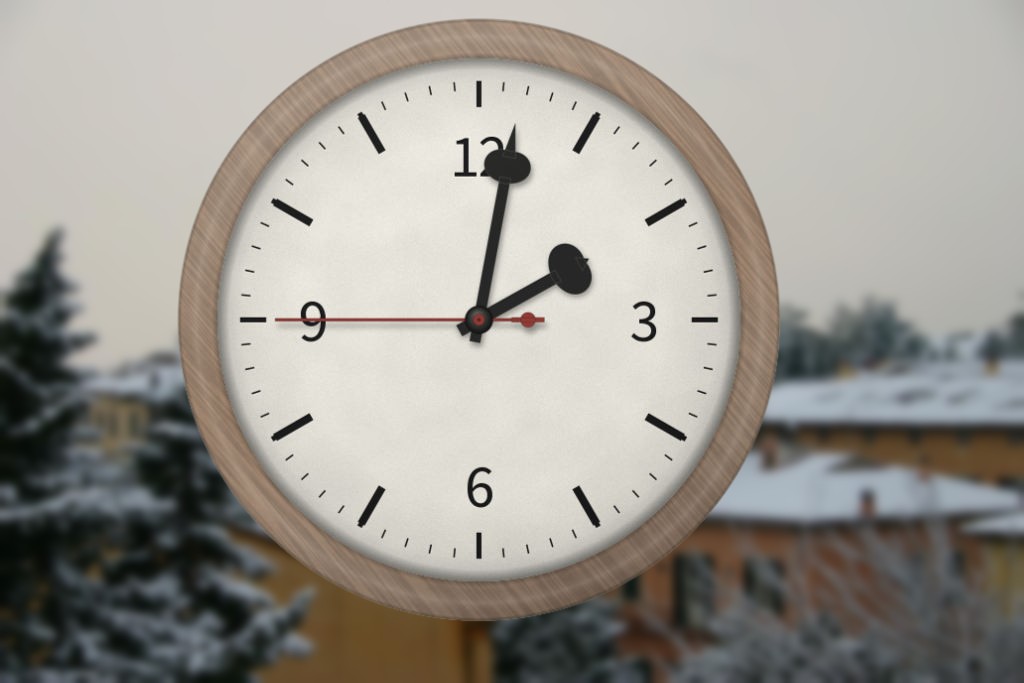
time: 2:01:45
